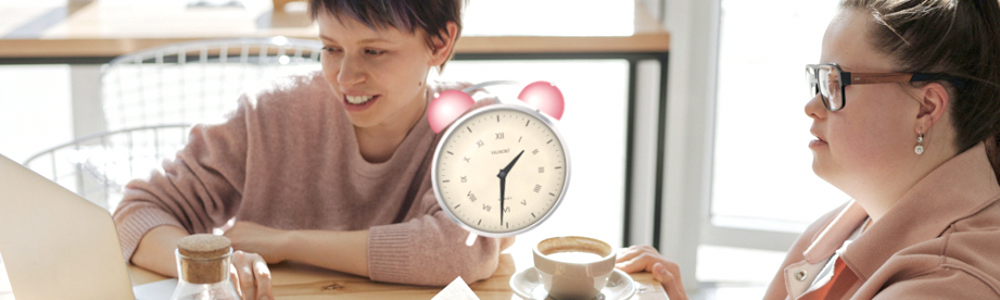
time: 1:31
